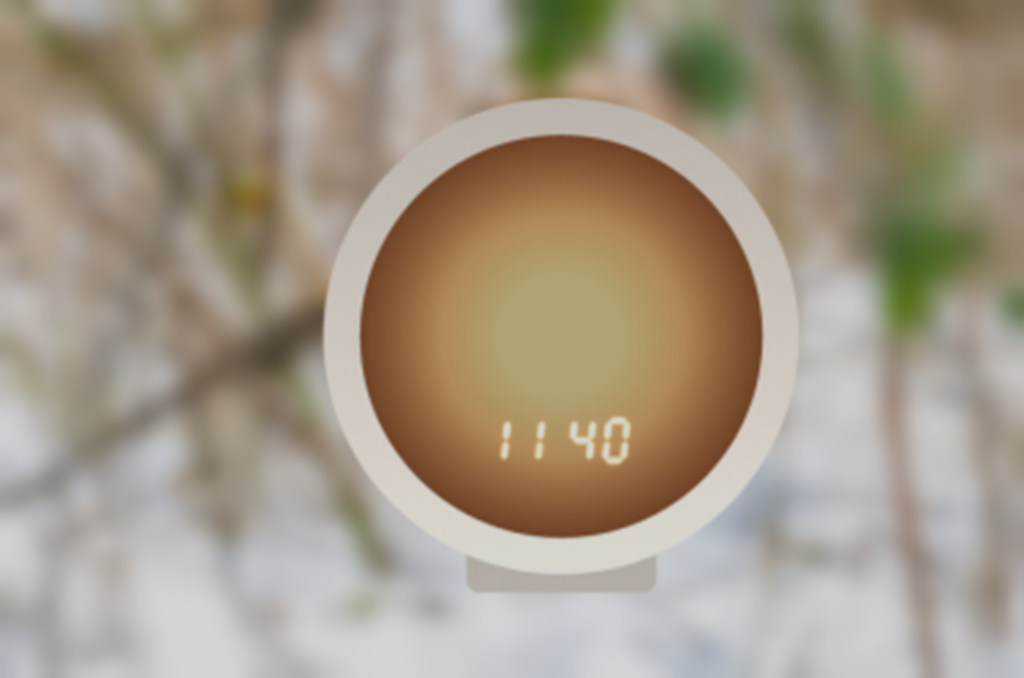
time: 11:40
